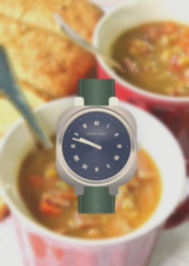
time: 9:48
